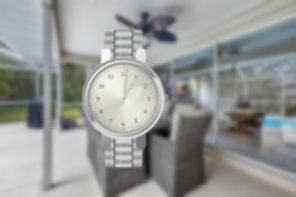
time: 1:01
